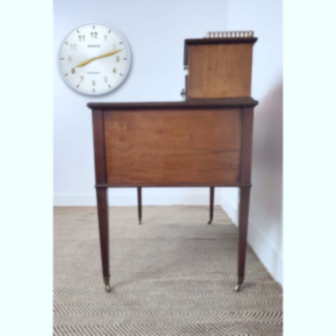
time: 8:12
